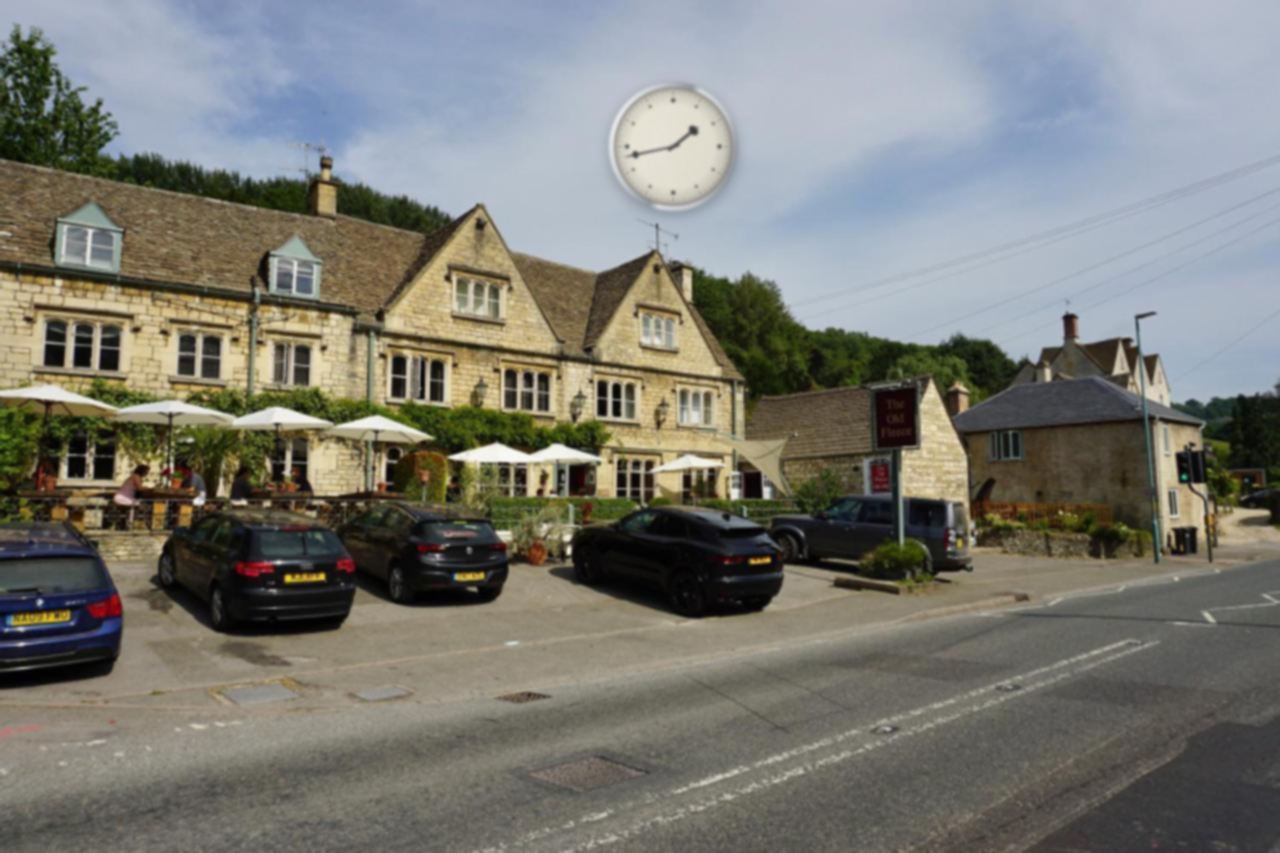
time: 1:43
